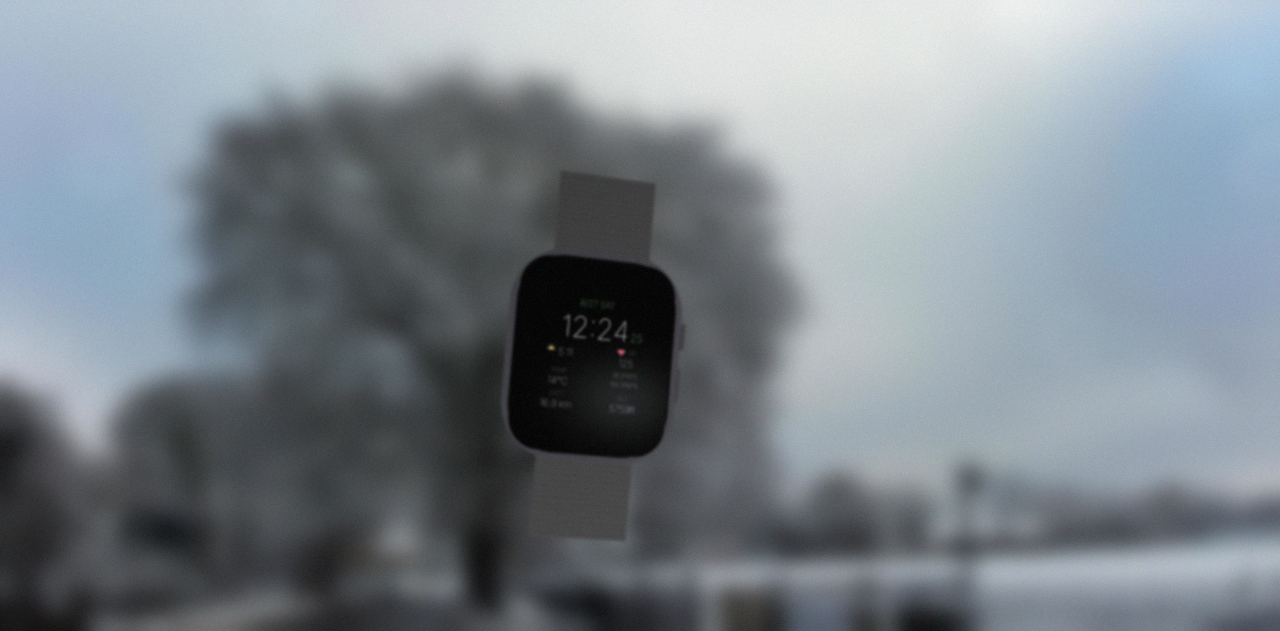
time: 12:24
